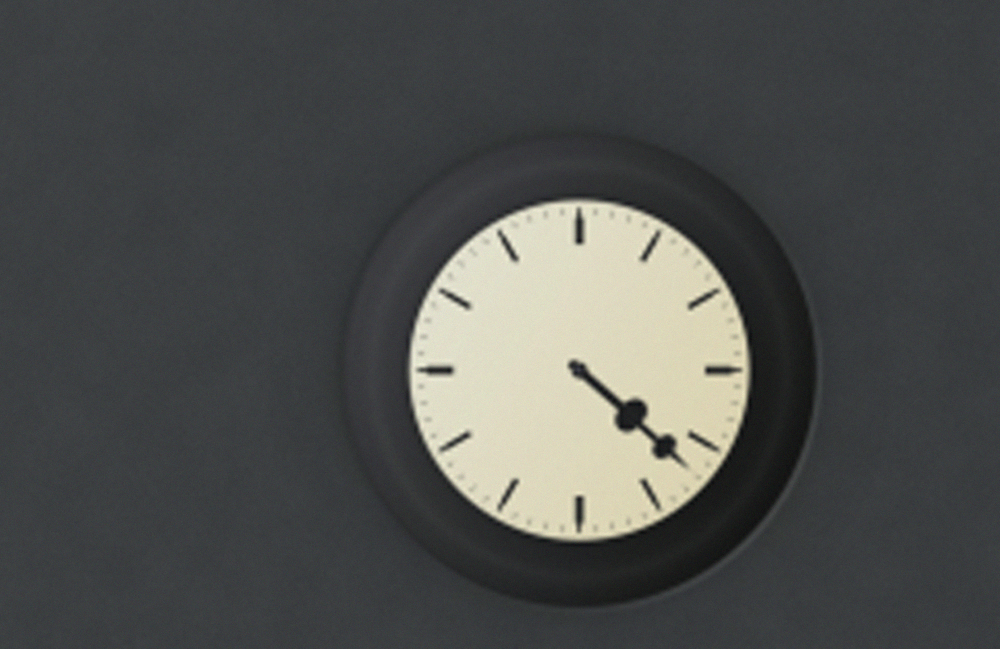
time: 4:22
